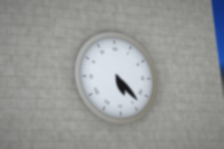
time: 5:23
